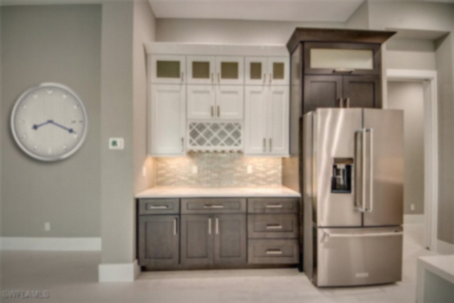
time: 8:19
